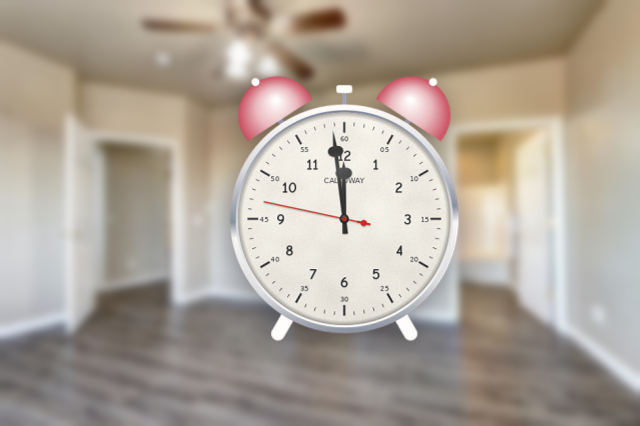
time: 11:58:47
